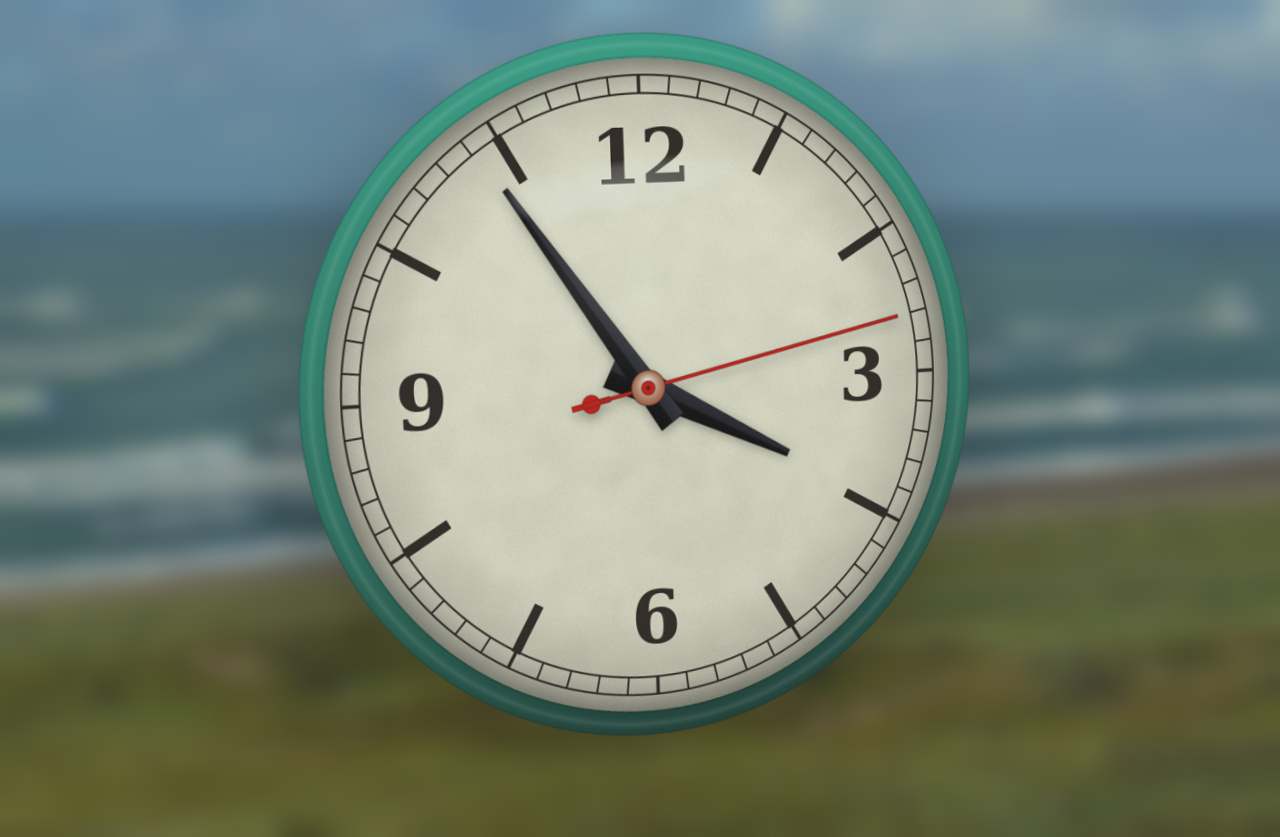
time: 3:54:13
